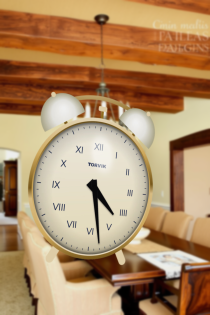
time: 4:28
